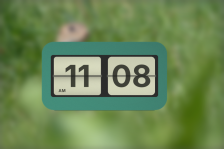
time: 11:08
